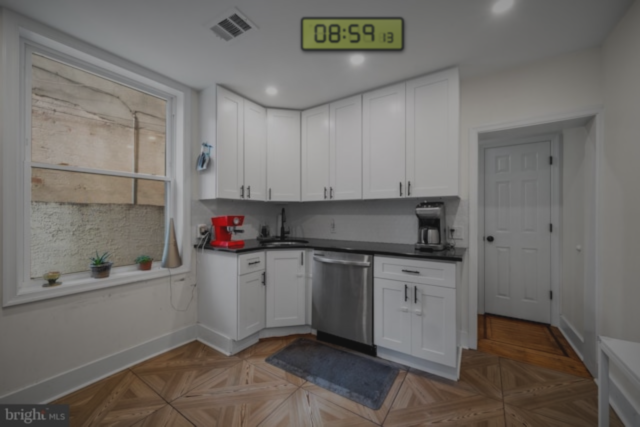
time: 8:59:13
